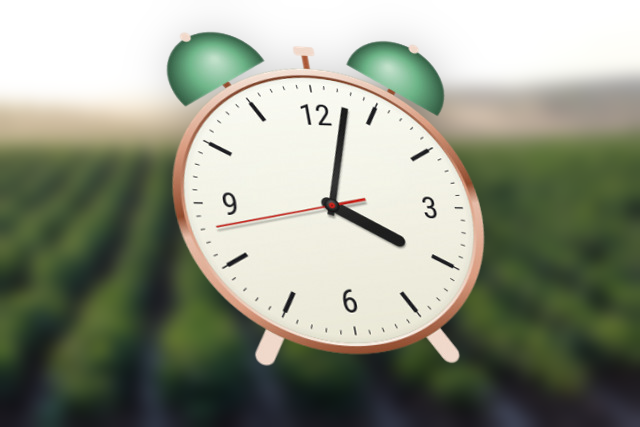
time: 4:02:43
